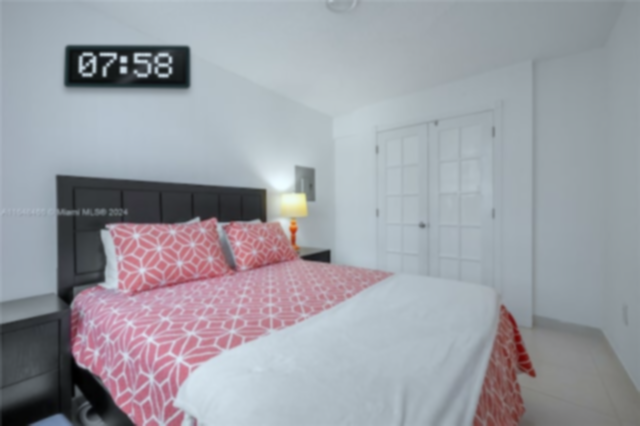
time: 7:58
